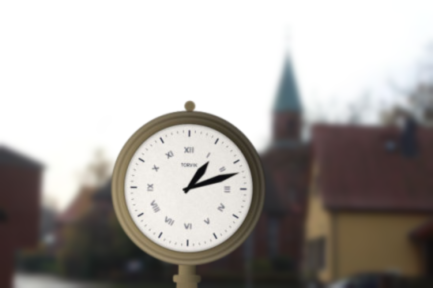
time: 1:12
